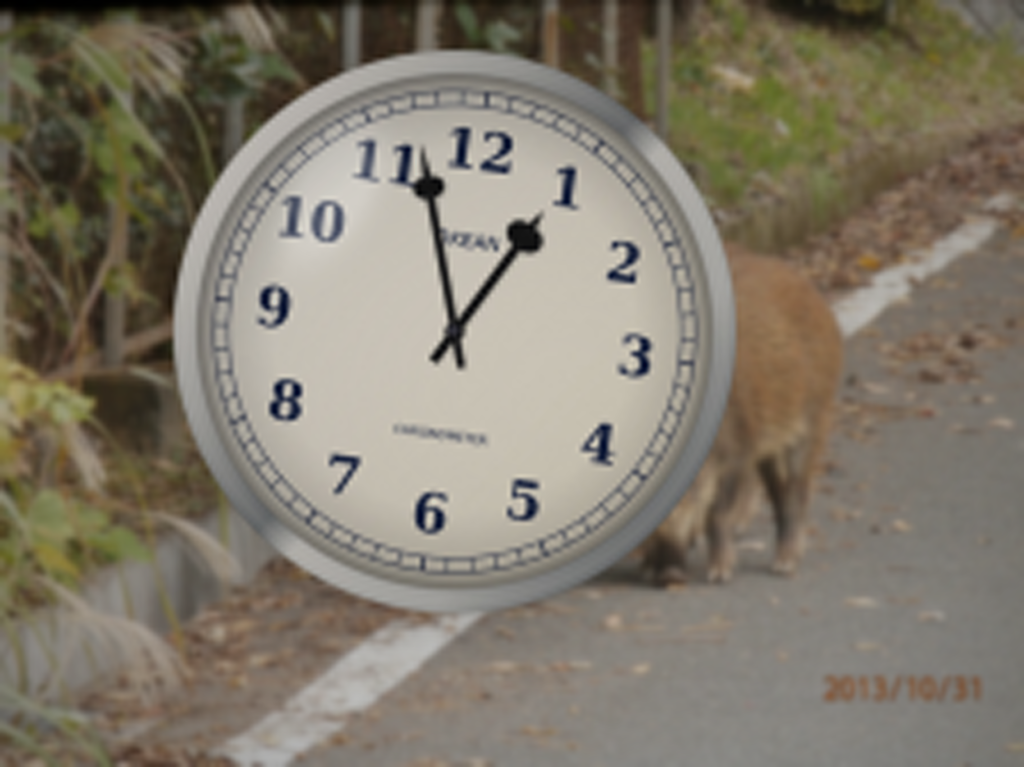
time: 12:57
